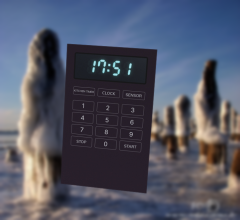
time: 17:51
